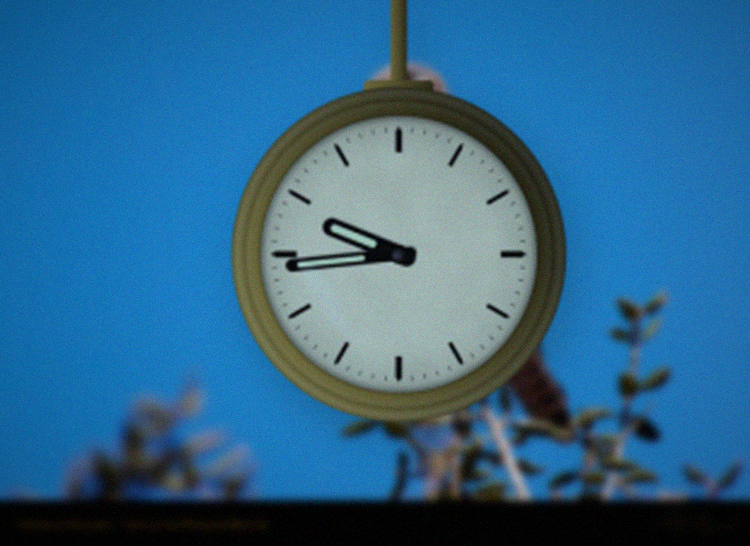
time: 9:44
